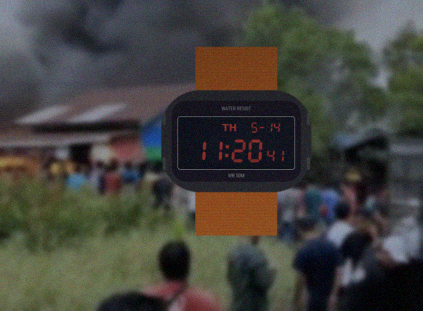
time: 11:20:41
